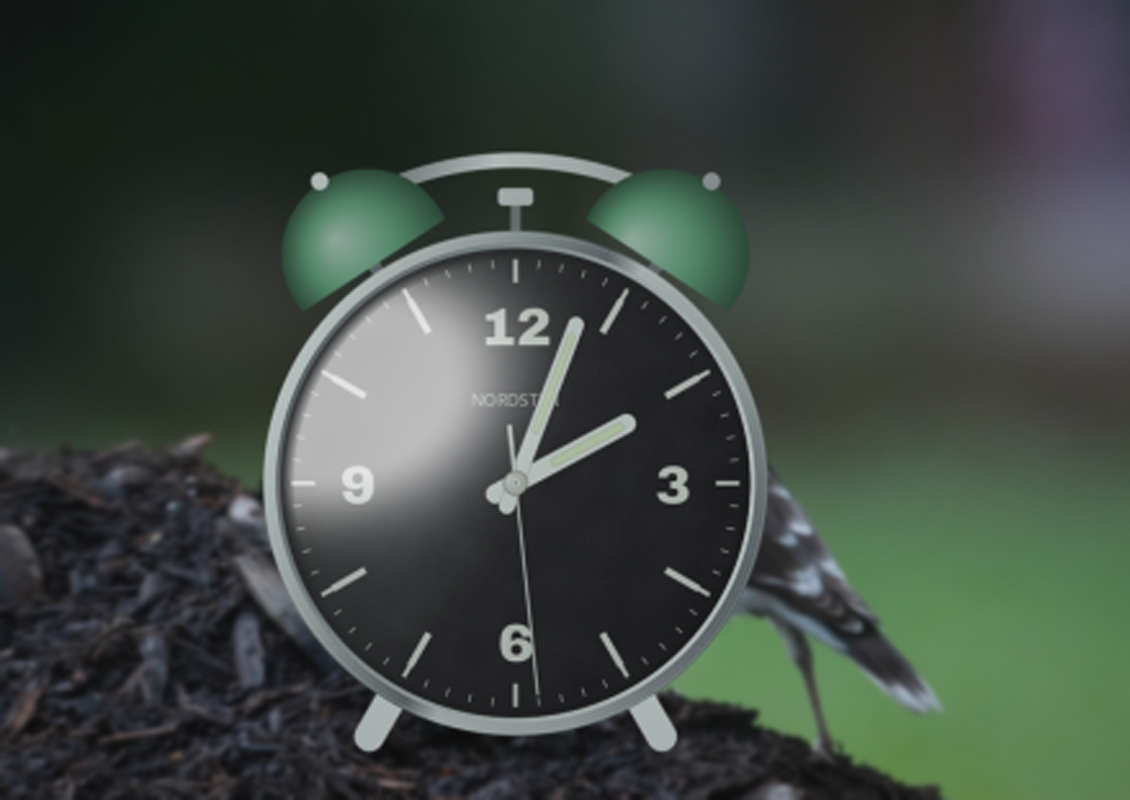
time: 2:03:29
